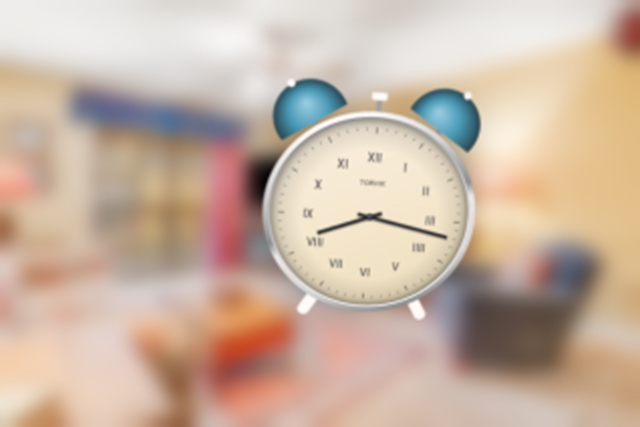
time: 8:17
